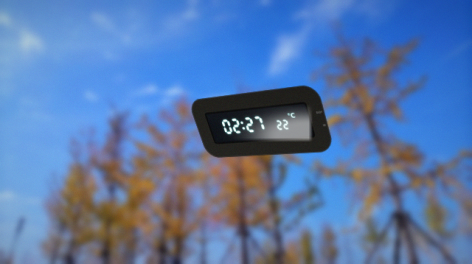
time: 2:27
